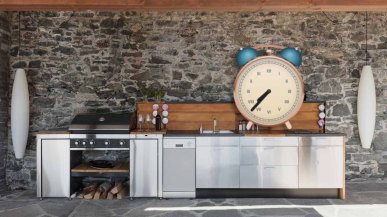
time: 7:37
